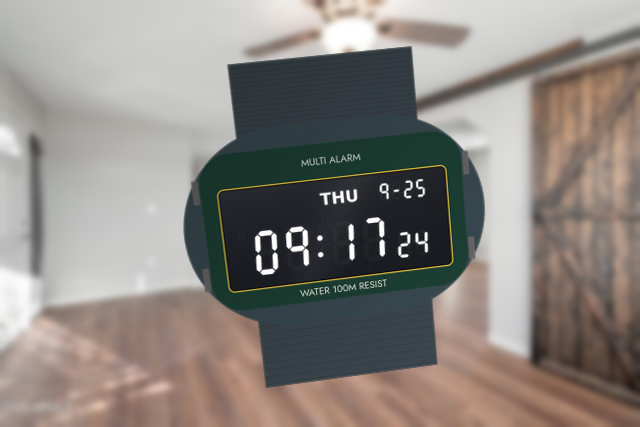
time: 9:17:24
